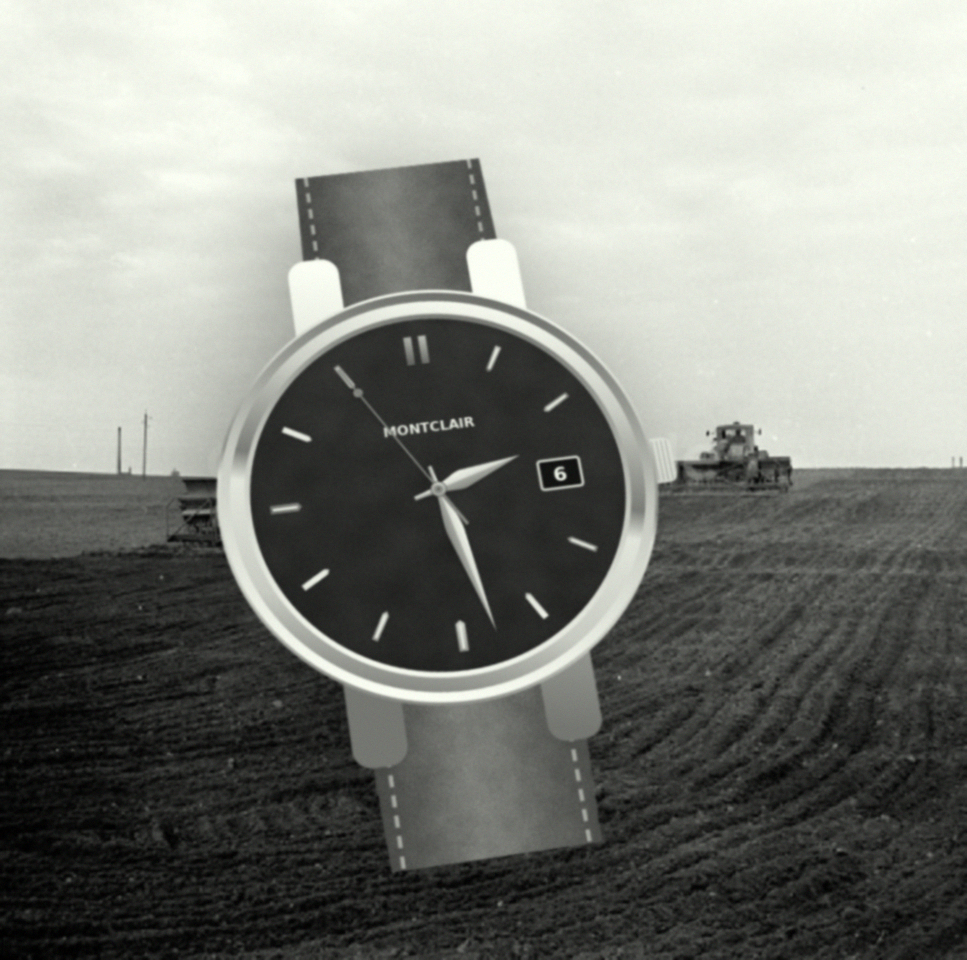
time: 2:27:55
